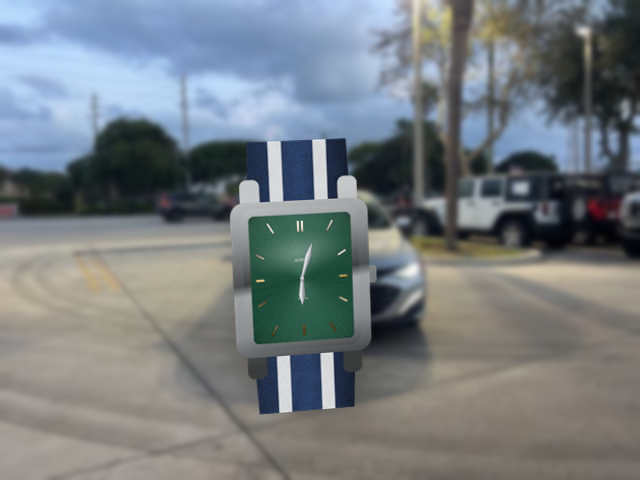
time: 6:03
